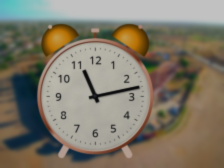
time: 11:13
